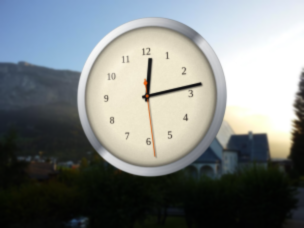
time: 12:13:29
